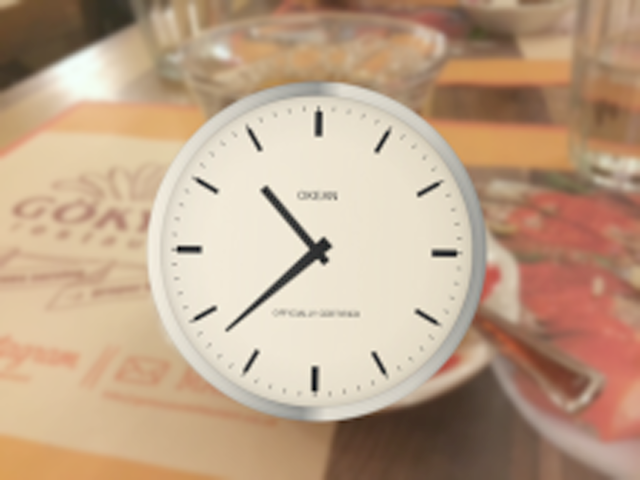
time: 10:38
